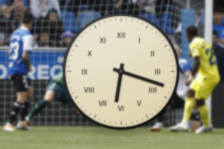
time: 6:18
